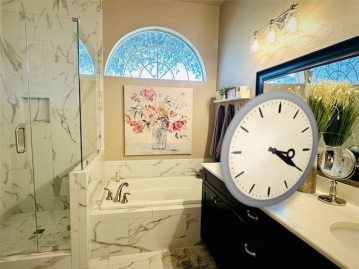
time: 3:20
